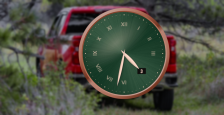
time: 4:32
